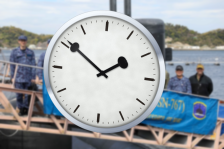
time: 1:51
